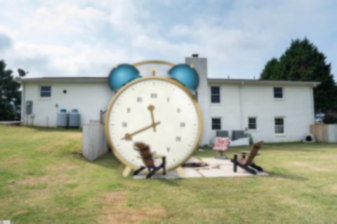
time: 11:41
